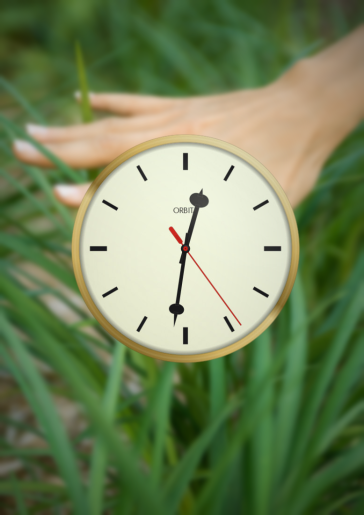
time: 12:31:24
